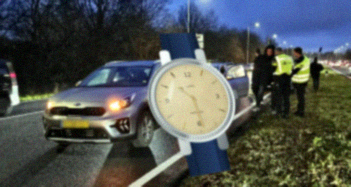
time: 10:29
